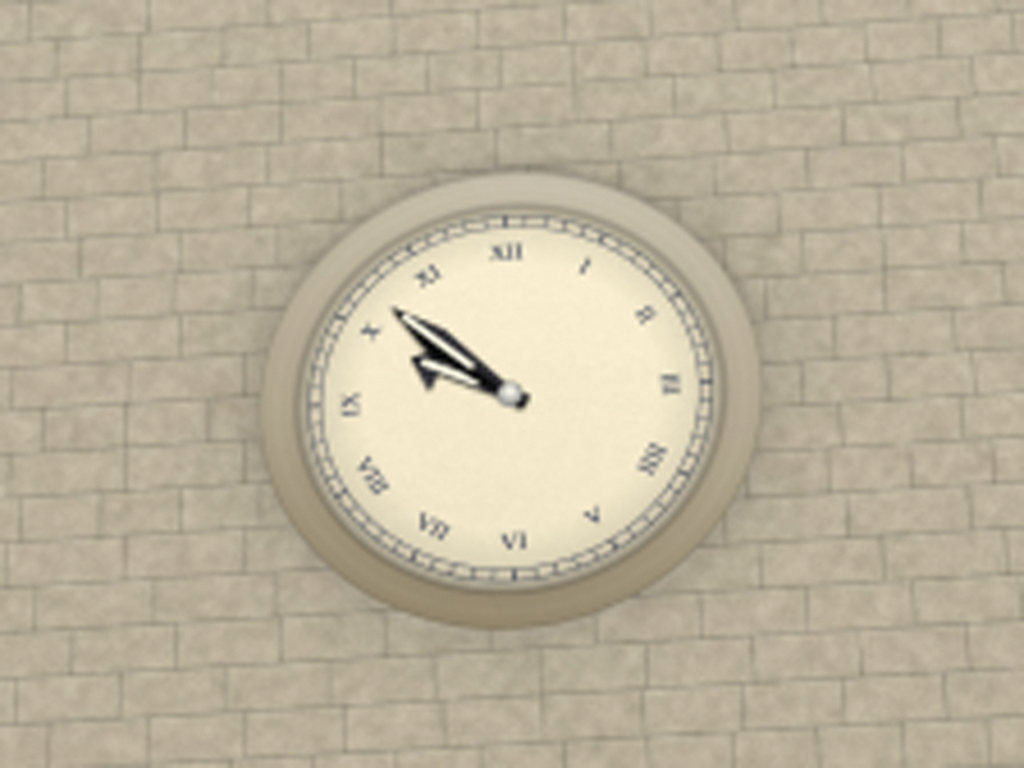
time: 9:52
